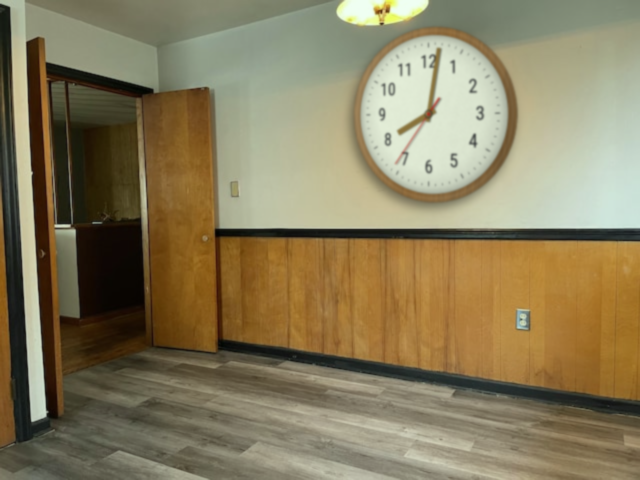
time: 8:01:36
